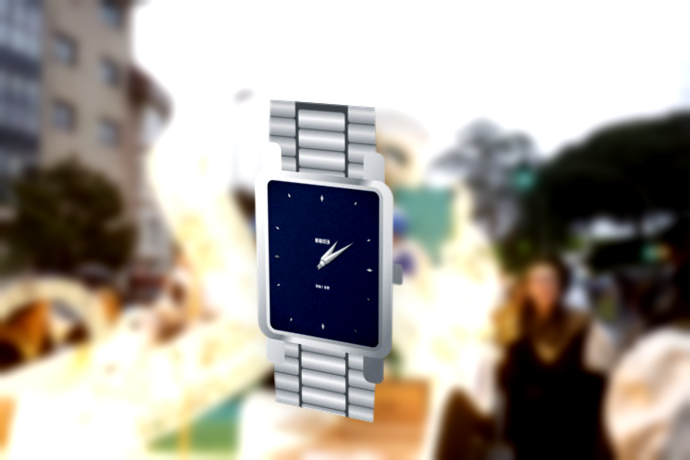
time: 1:09
